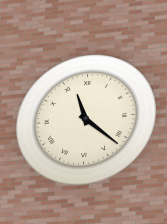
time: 11:22
